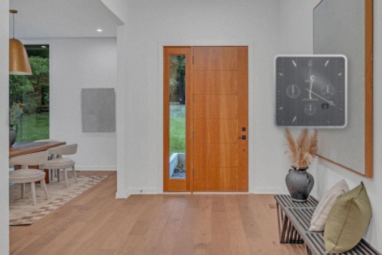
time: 12:20
